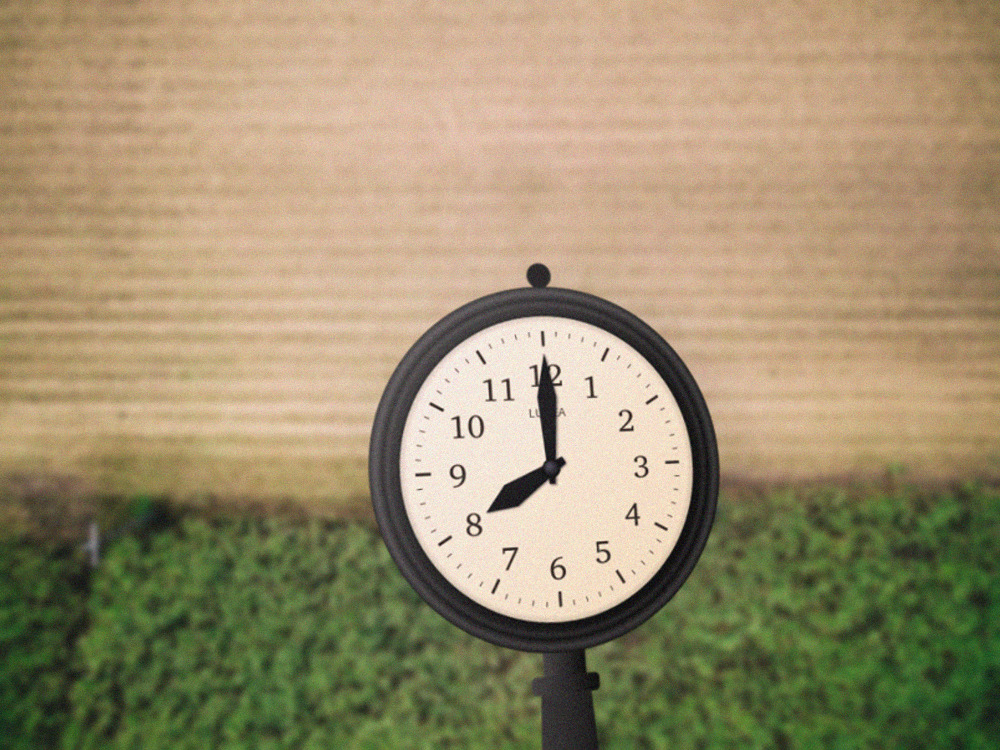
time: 8:00
